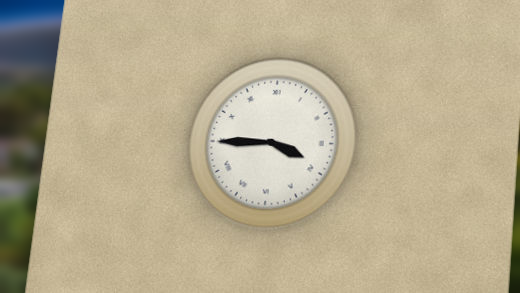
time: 3:45
